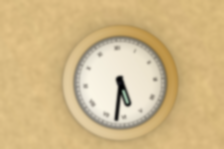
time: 5:32
